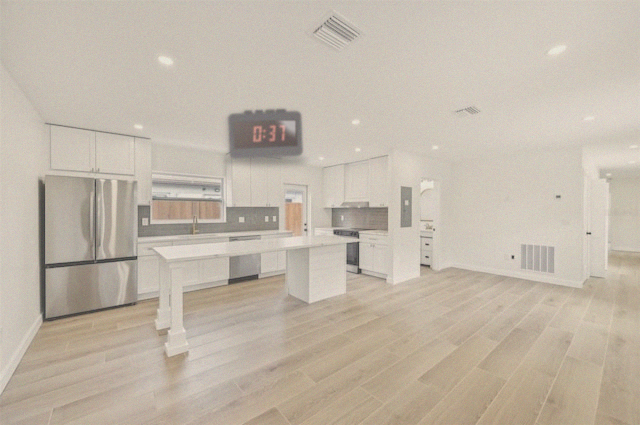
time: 0:37
